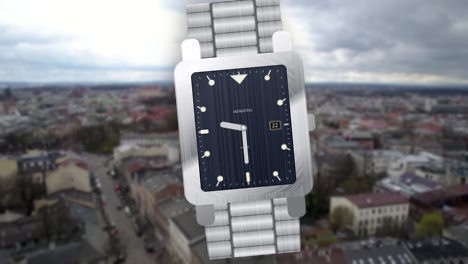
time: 9:30
